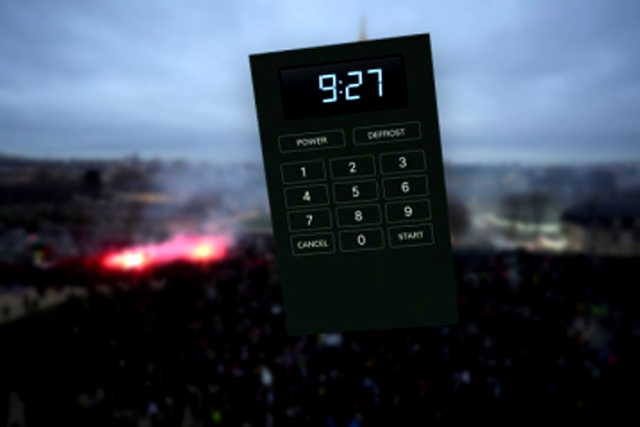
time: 9:27
